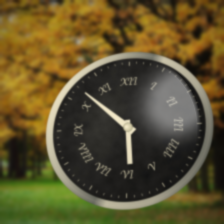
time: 5:52
